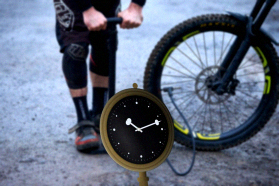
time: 10:12
